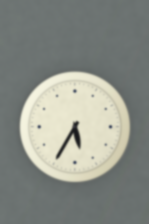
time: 5:35
